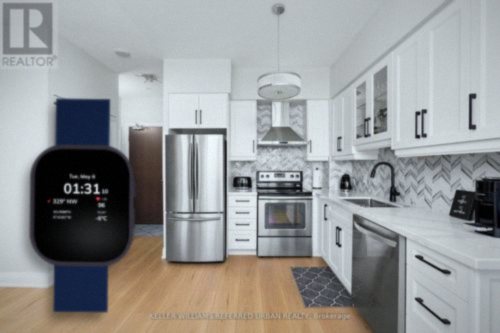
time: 1:31
